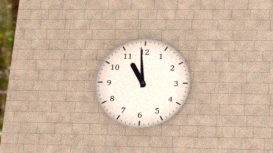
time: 10:59
